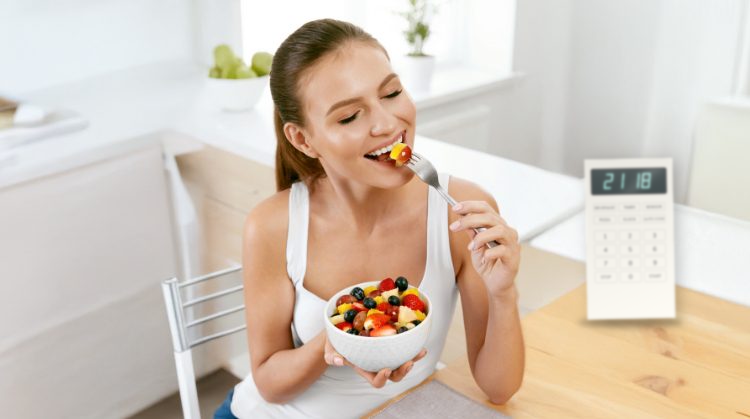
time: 21:18
